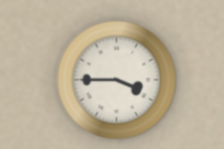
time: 3:45
